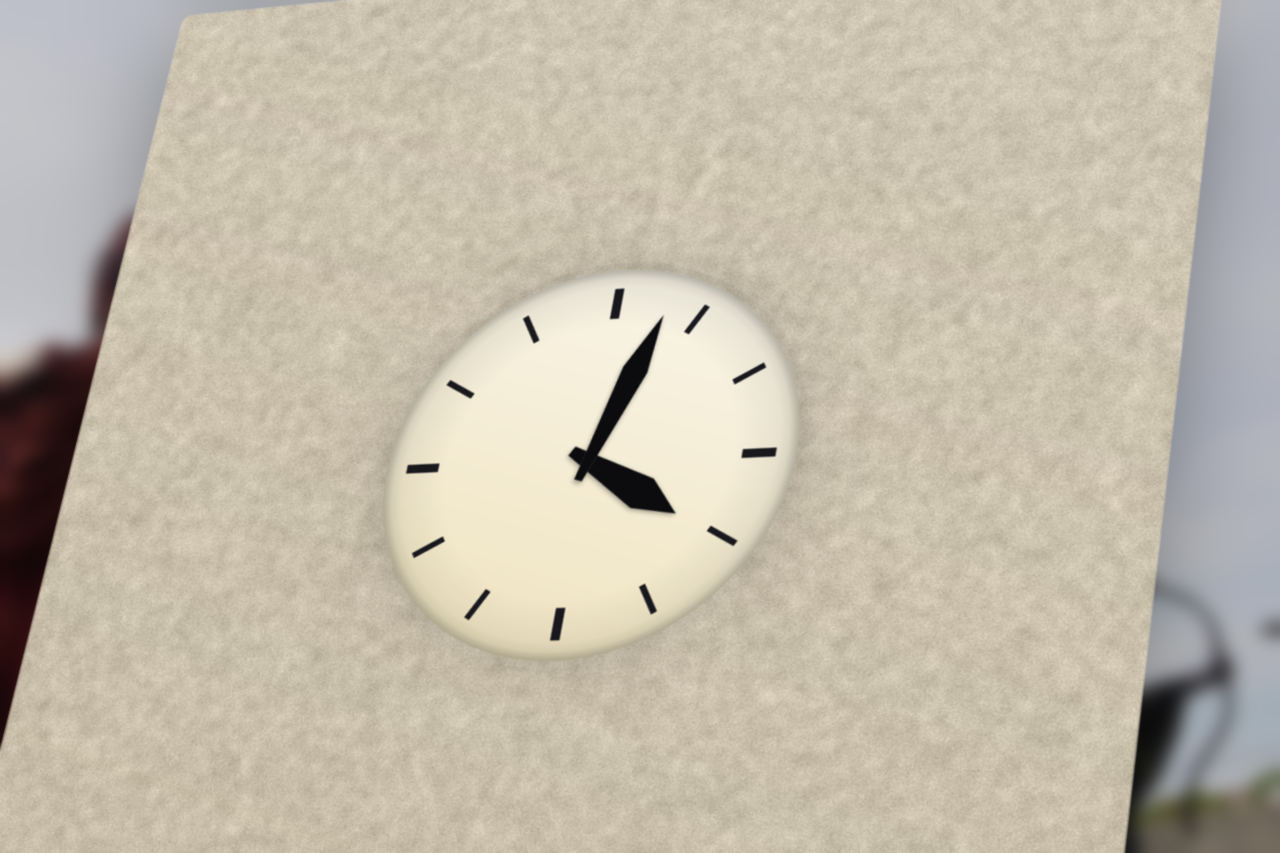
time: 4:03
